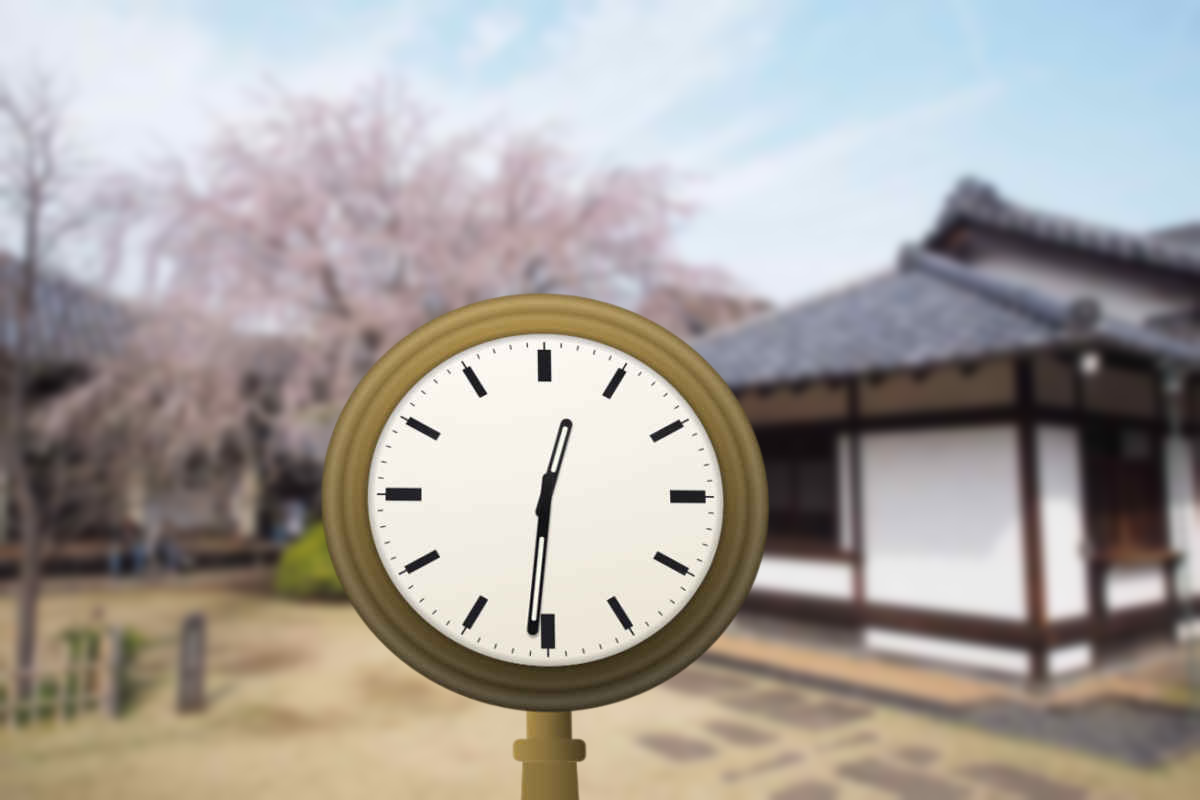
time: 12:31
